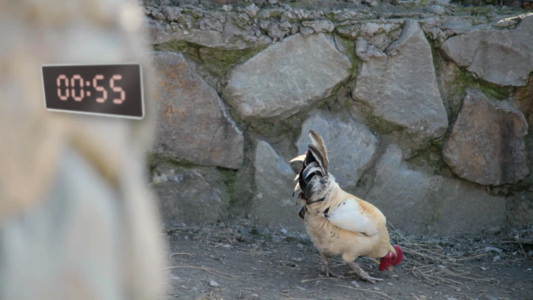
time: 0:55
